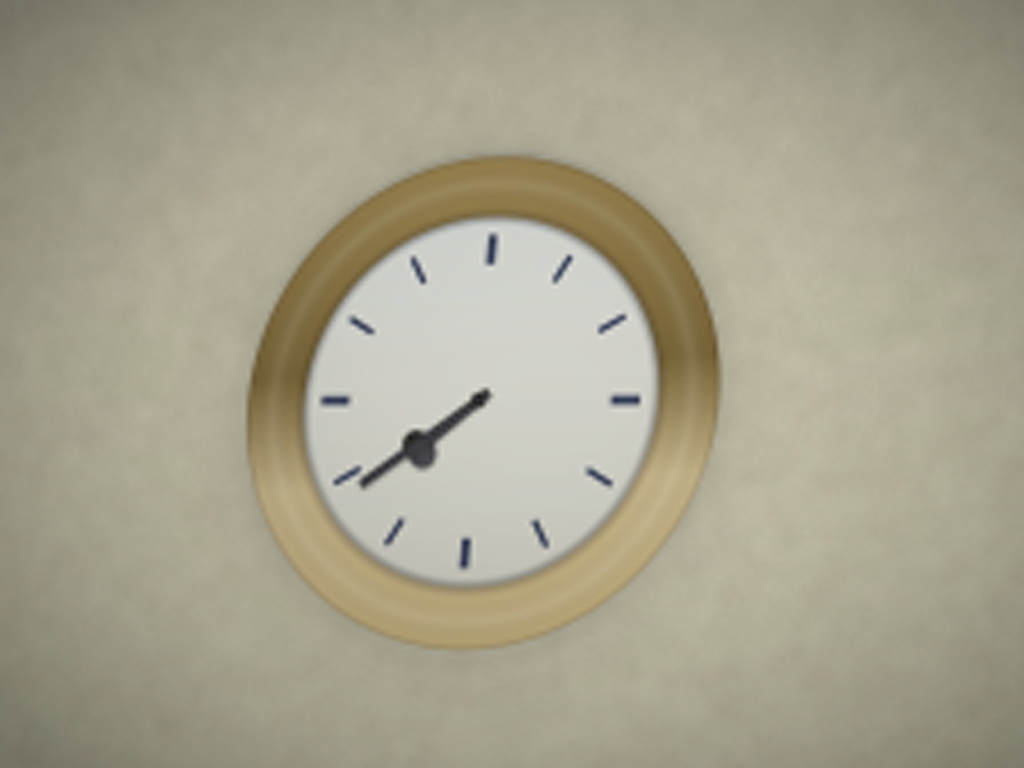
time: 7:39
